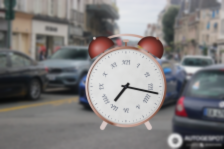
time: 7:17
